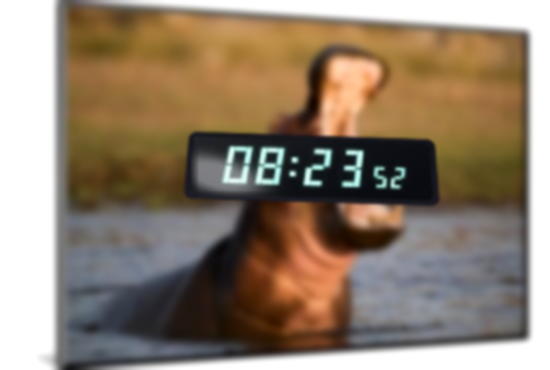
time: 8:23:52
